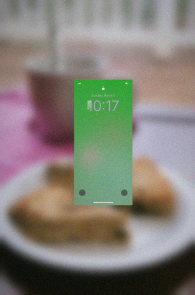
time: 10:17
